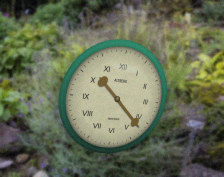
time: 10:22
